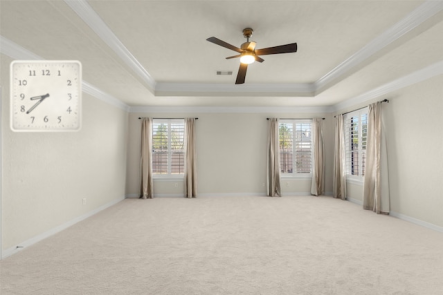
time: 8:38
